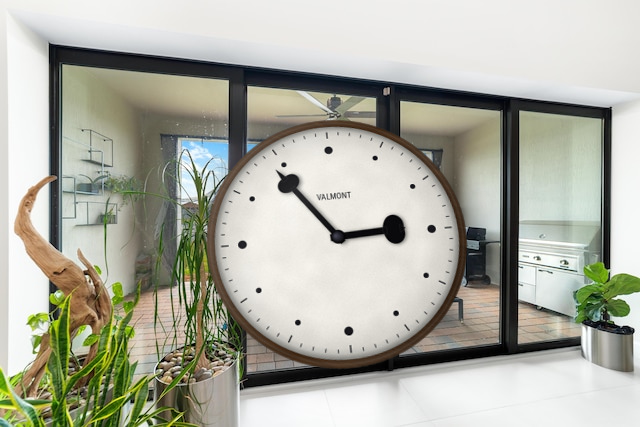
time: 2:54
